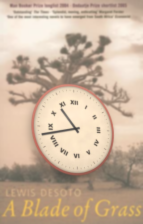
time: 10:43
